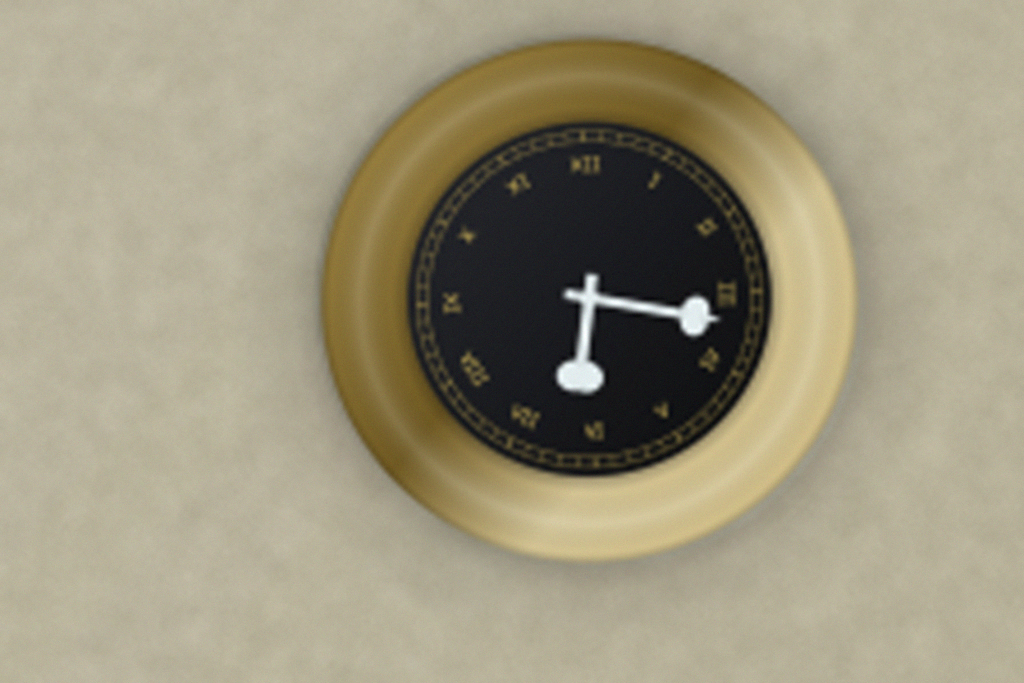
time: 6:17
